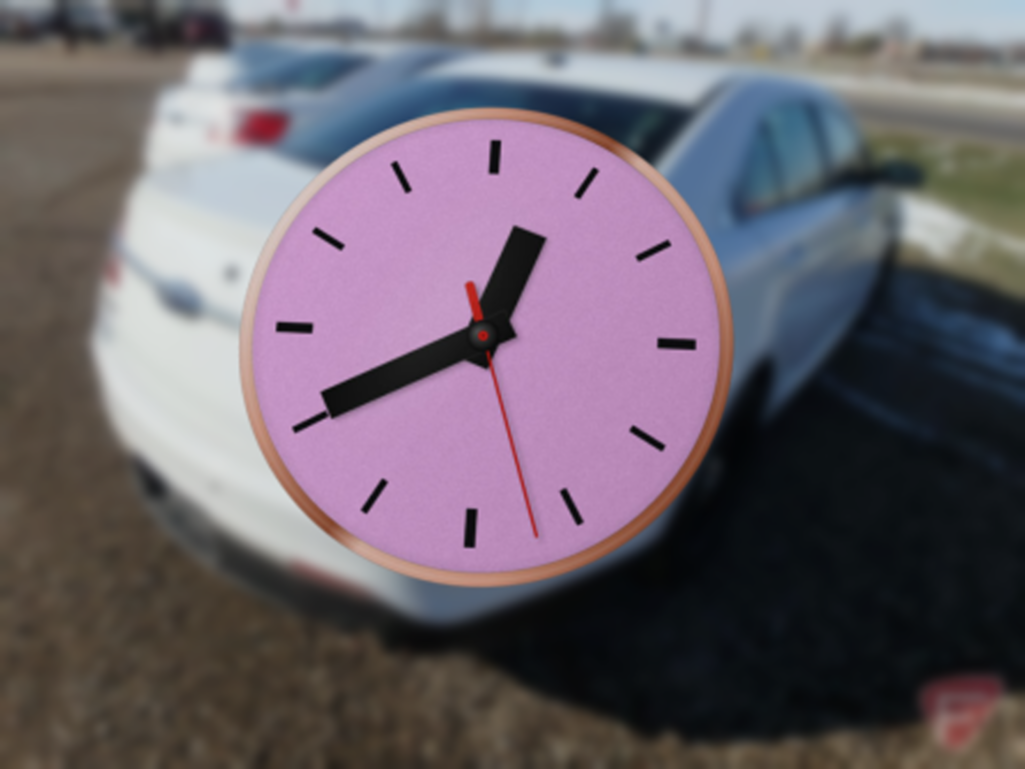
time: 12:40:27
